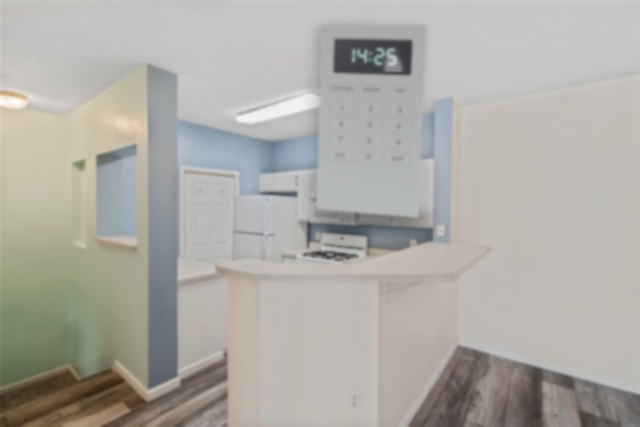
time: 14:25
